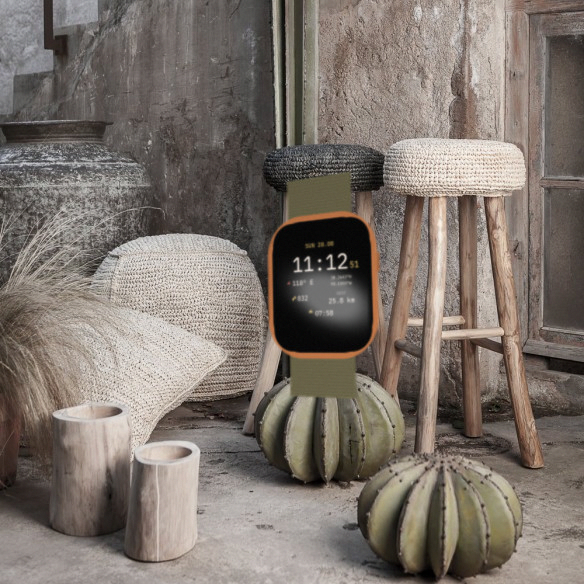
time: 11:12
